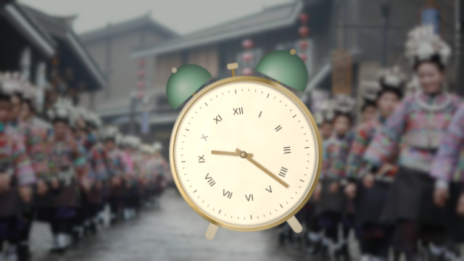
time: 9:22
